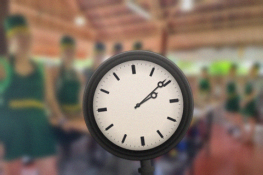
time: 2:09
